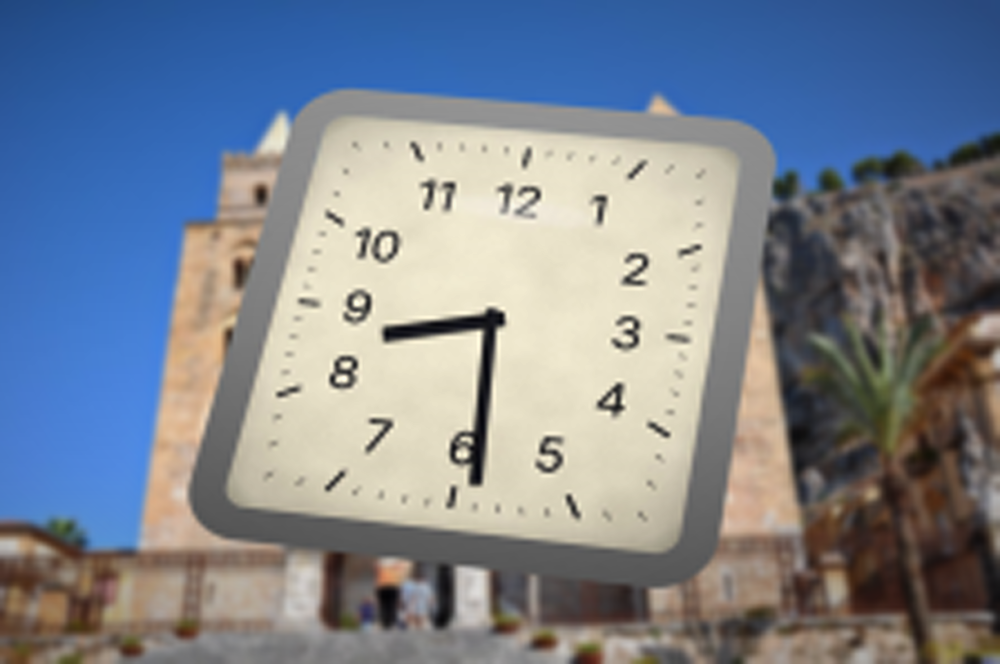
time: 8:29
